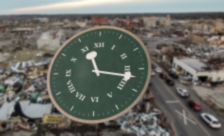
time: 11:17
